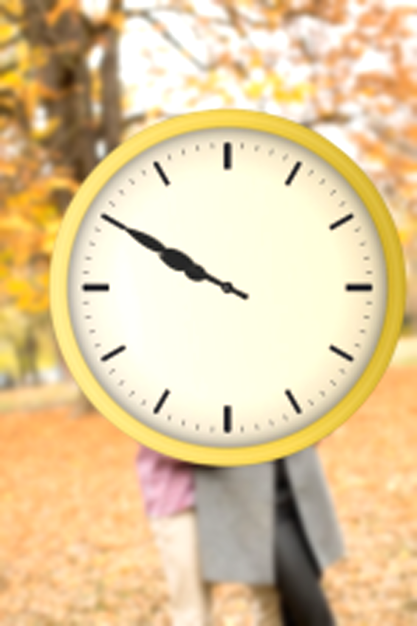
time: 9:50
